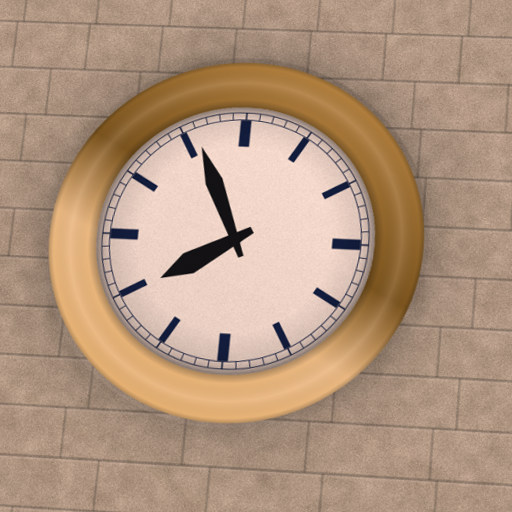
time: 7:56
